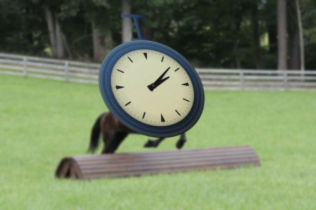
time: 2:08
